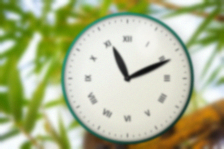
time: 11:11
